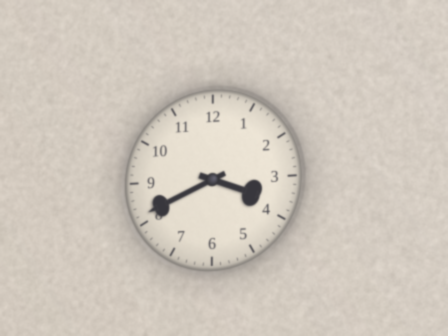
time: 3:41
